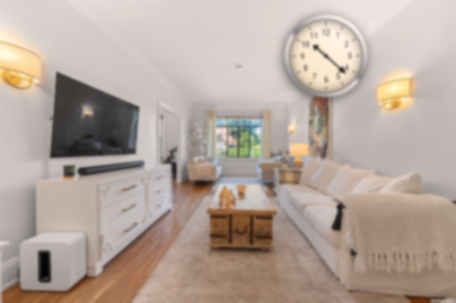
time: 10:22
